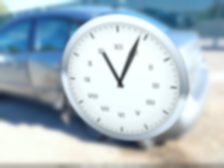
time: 11:04
